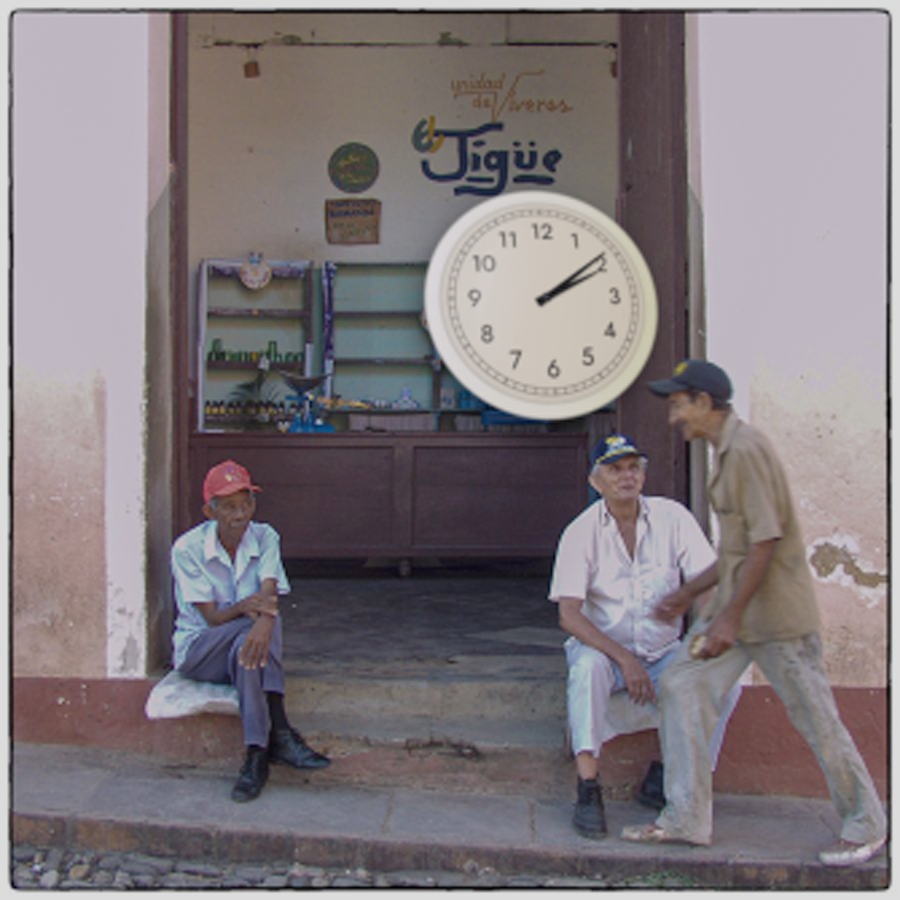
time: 2:09
